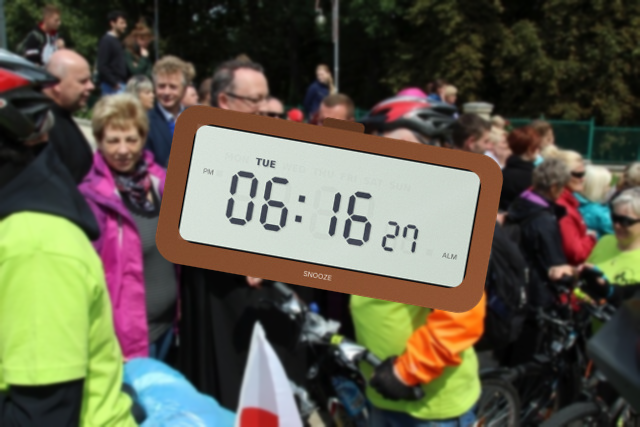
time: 6:16:27
